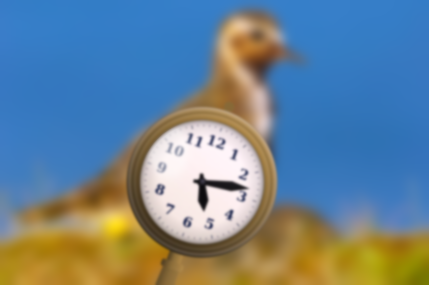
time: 5:13
